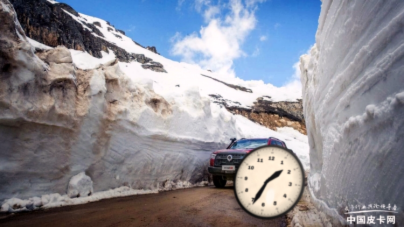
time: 1:34
